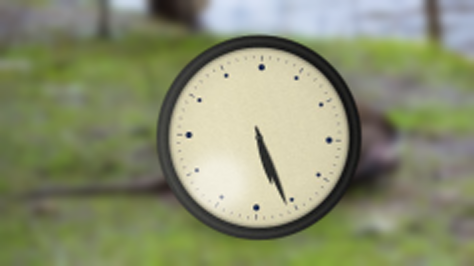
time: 5:26
